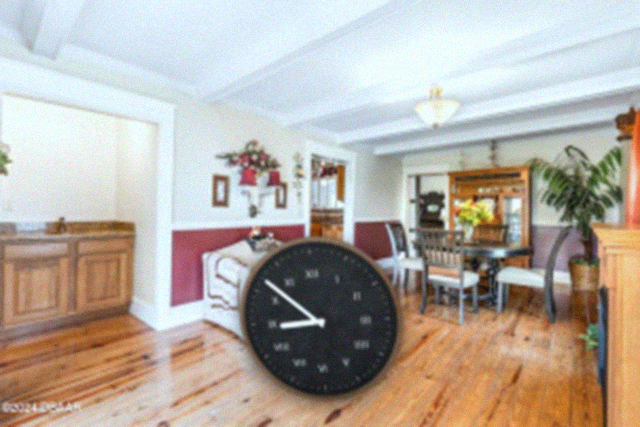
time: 8:52
